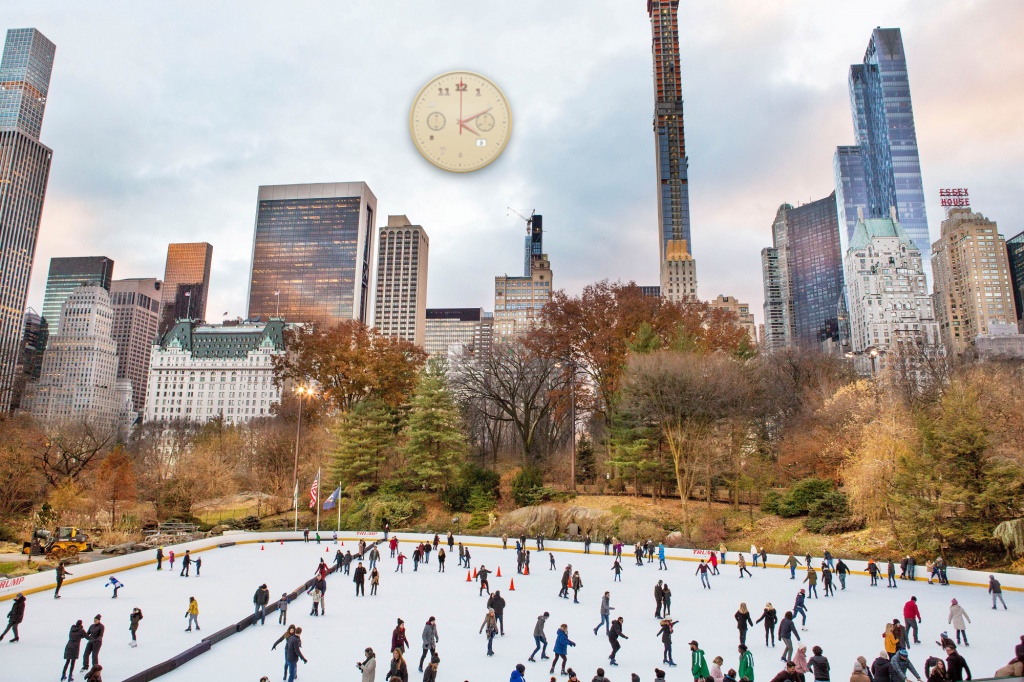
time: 4:11
